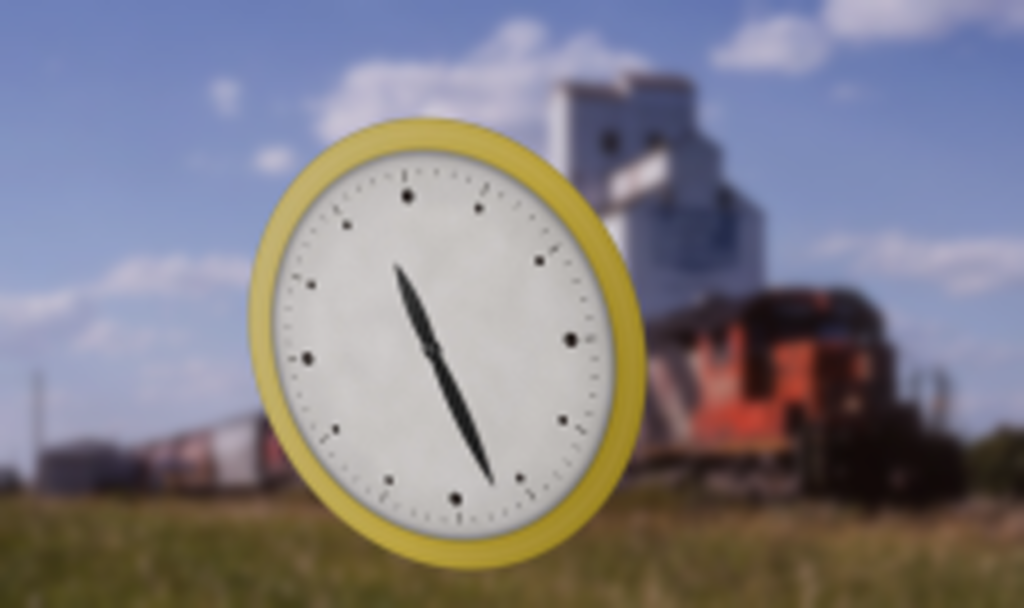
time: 11:27
